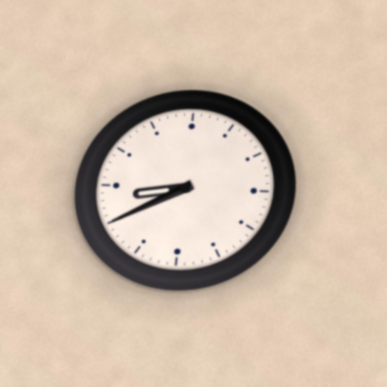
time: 8:40
